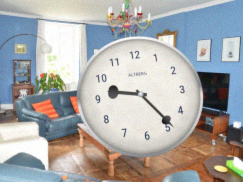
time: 9:24
